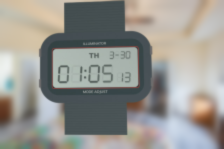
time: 1:05:13
